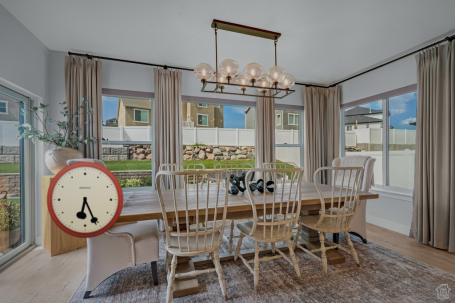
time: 6:26
